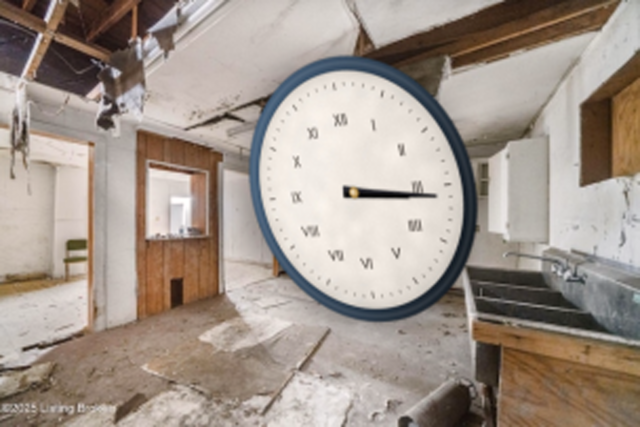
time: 3:16
